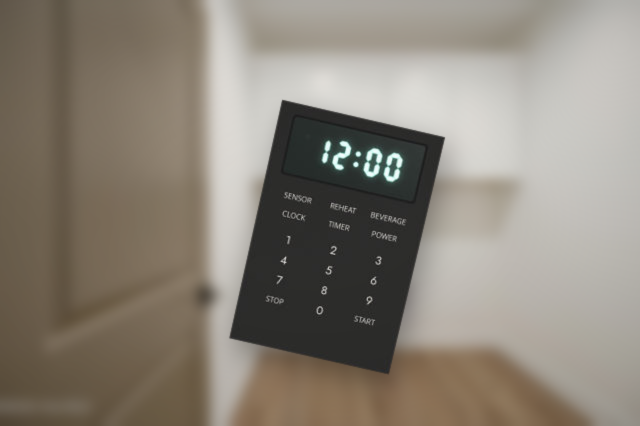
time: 12:00
